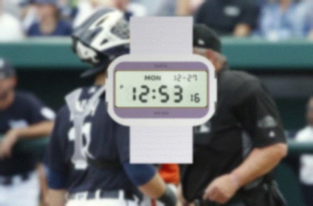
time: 12:53
